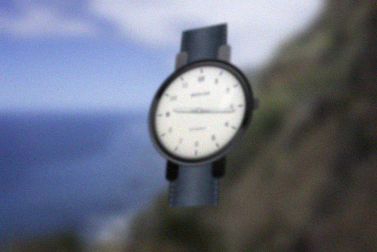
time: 9:16
